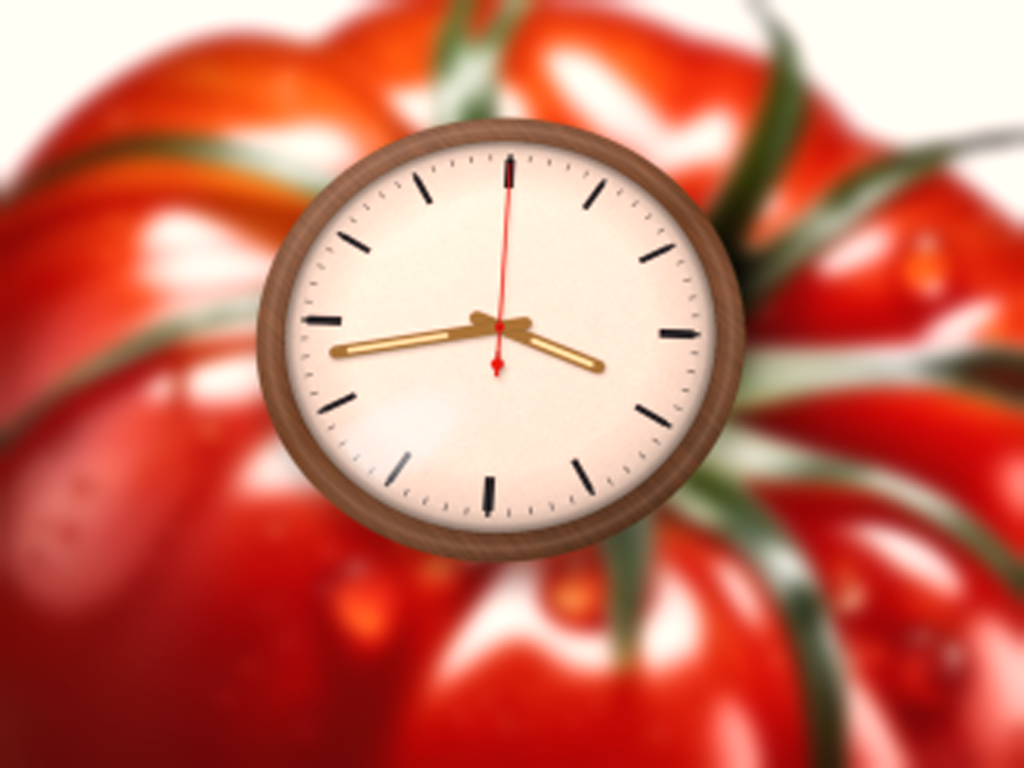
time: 3:43:00
